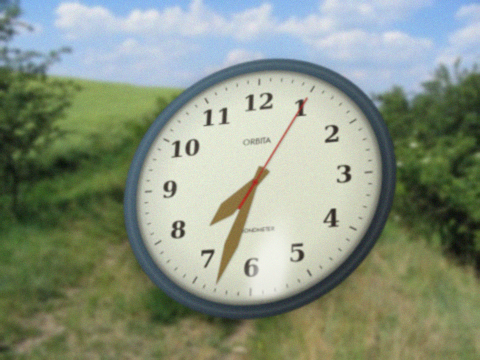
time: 7:33:05
